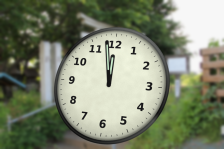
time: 11:58
